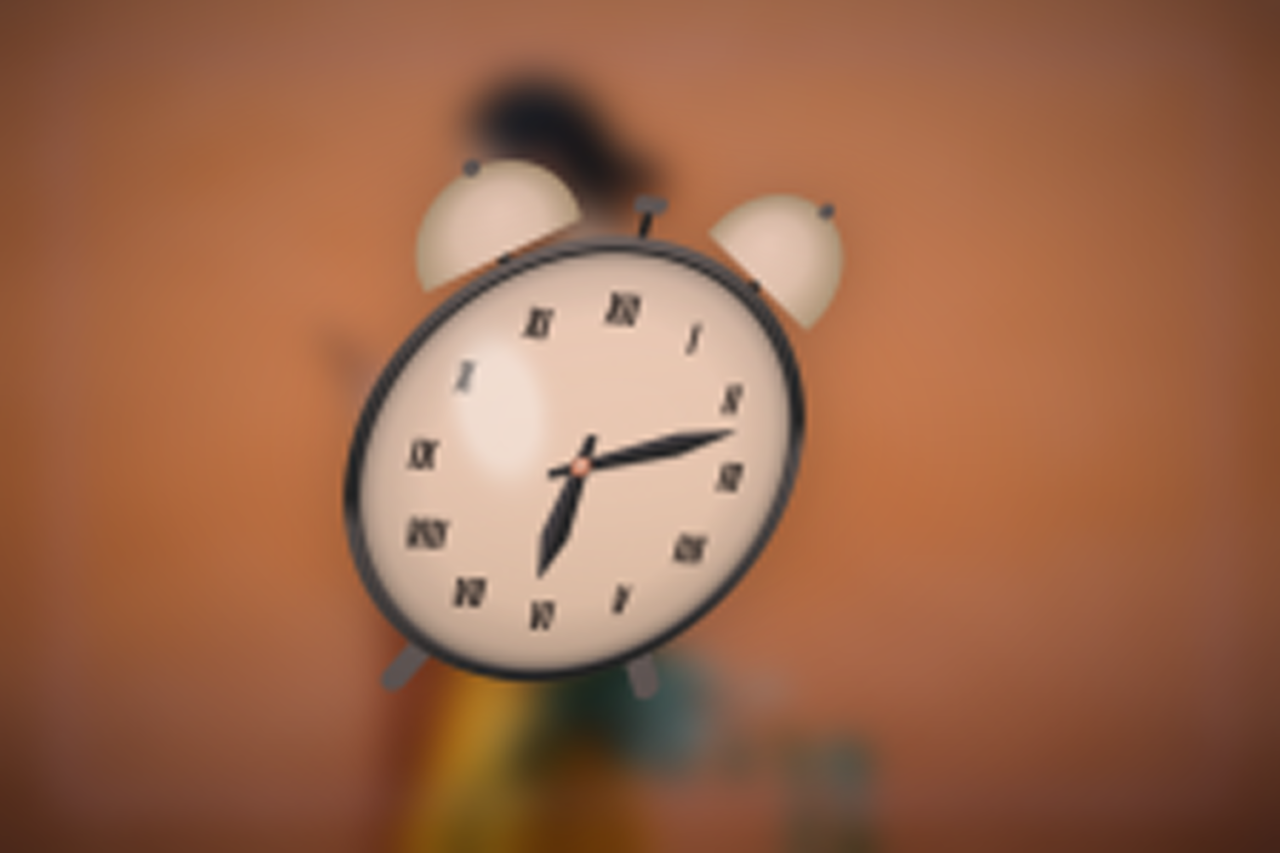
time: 6:12
